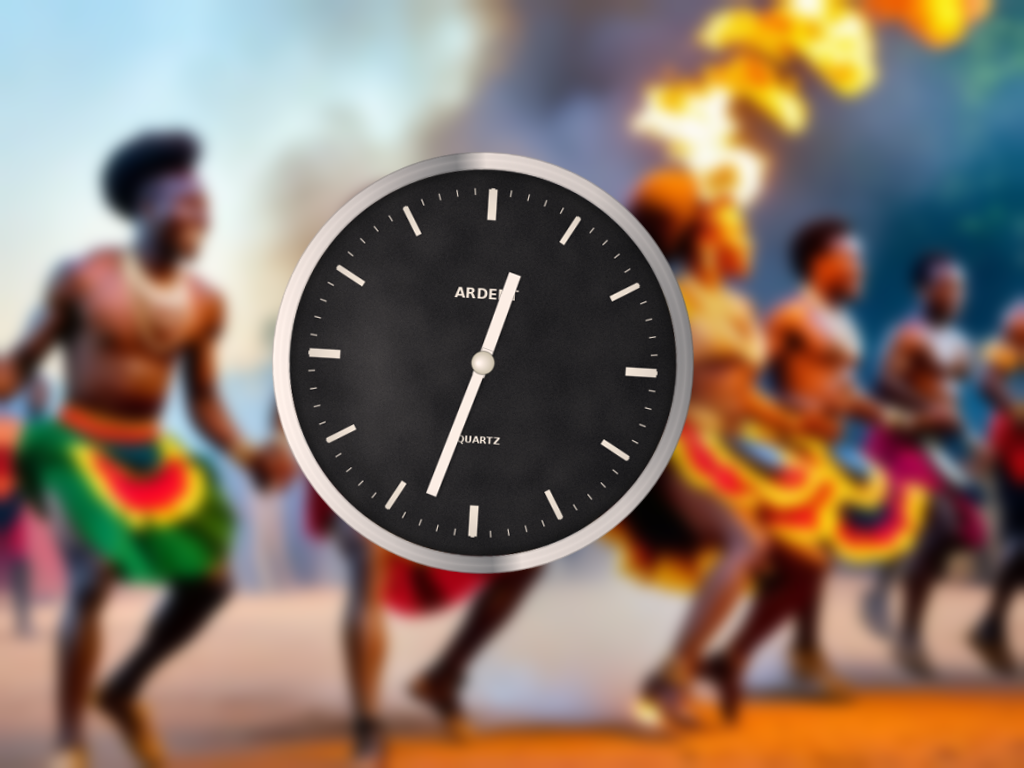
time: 12:33
